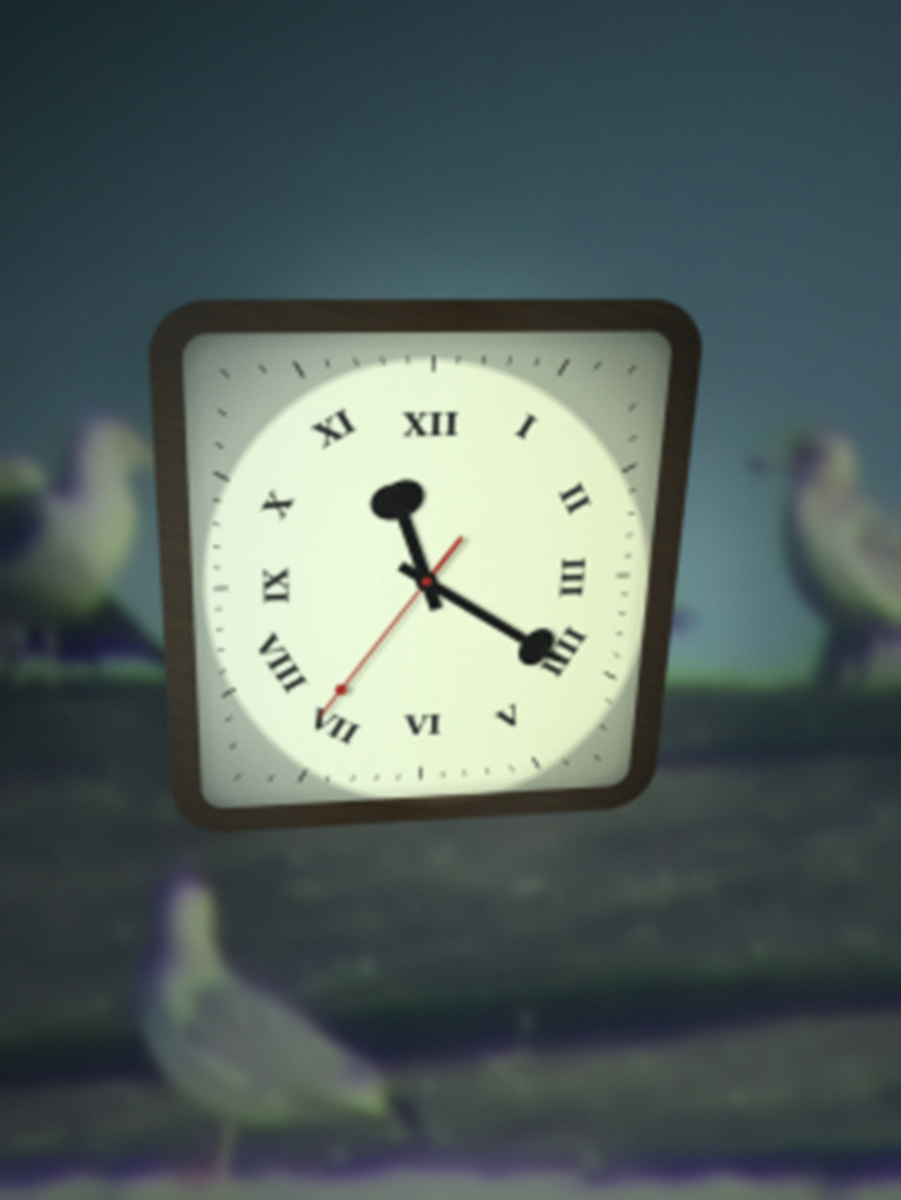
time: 11:20:36
